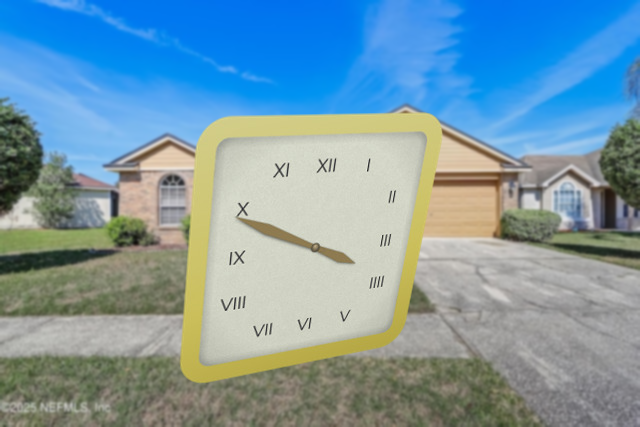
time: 3:49
